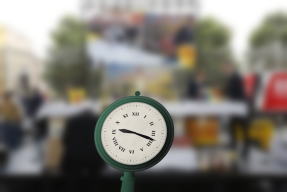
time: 9:18
